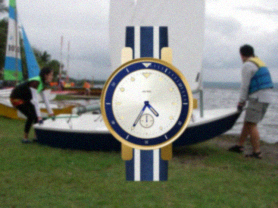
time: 4:35
